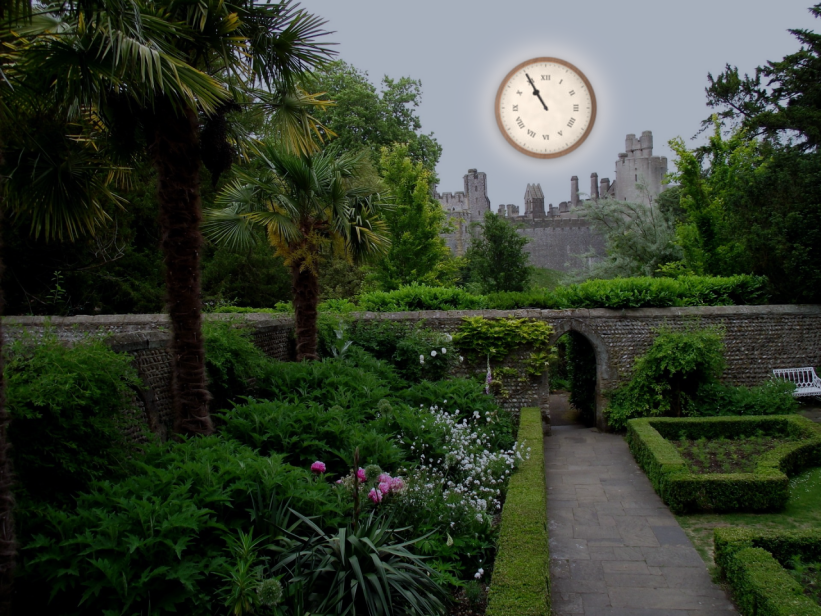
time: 10:55
